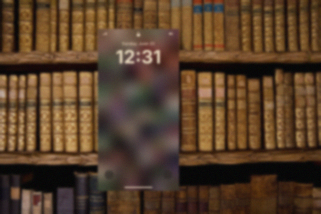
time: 12:31
